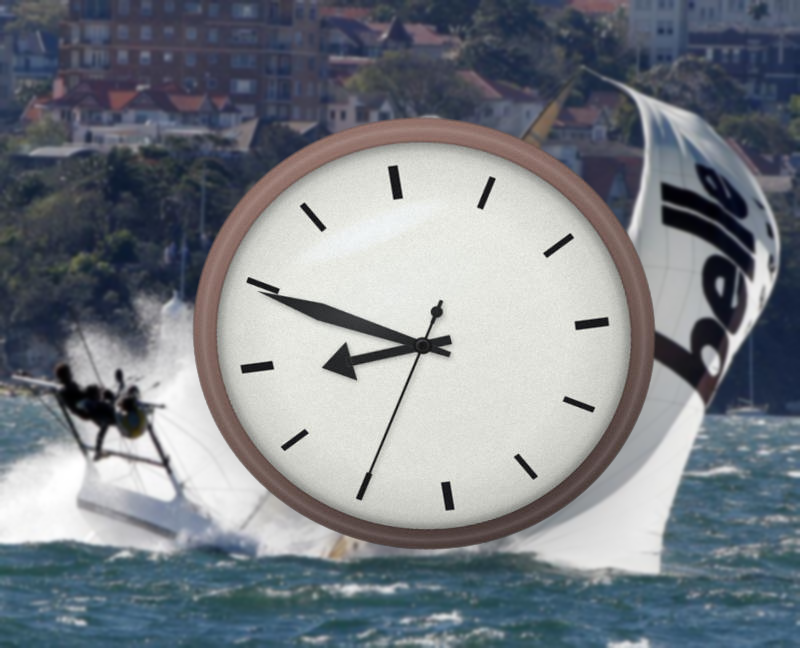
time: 8:49:35
